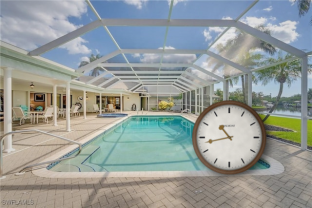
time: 10:43
